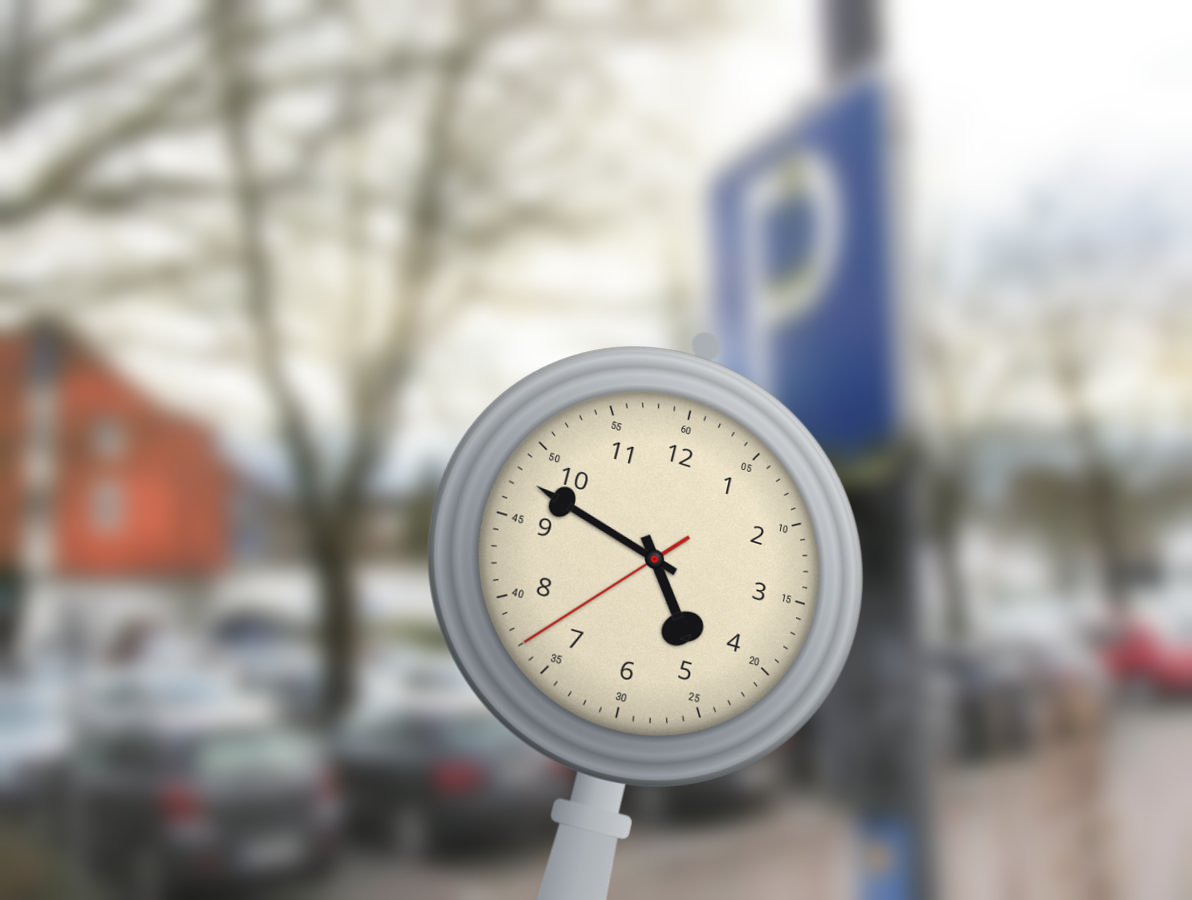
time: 4:47:37
